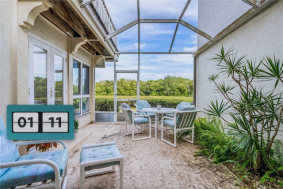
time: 1:11
